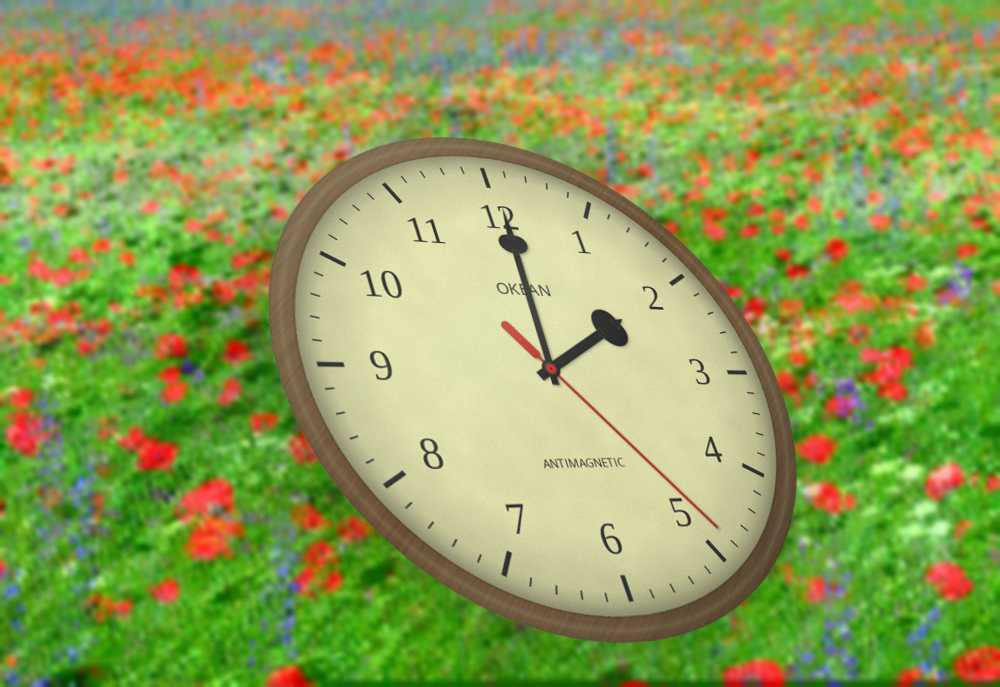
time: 2:00:24
